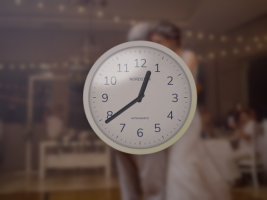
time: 12:39
